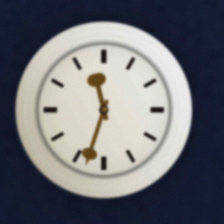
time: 11:33
